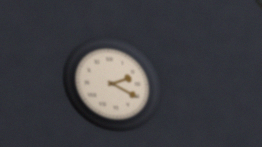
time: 2:20
